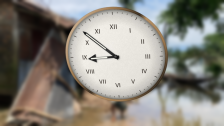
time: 8:52
